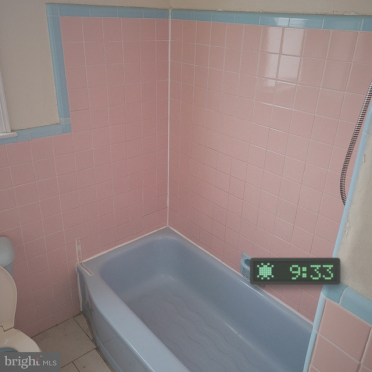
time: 9:33
